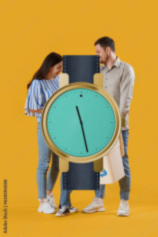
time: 11:28
